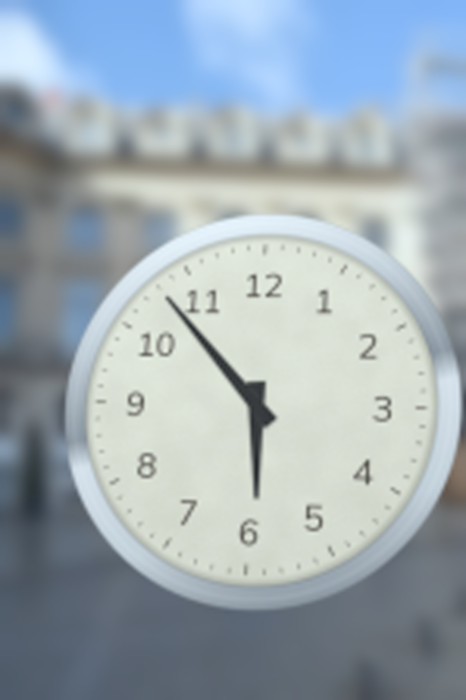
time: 5:53
